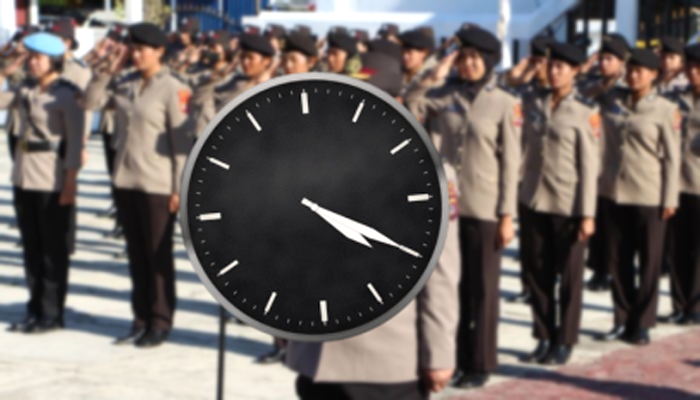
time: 4:20
